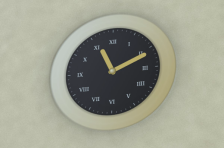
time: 11:11
